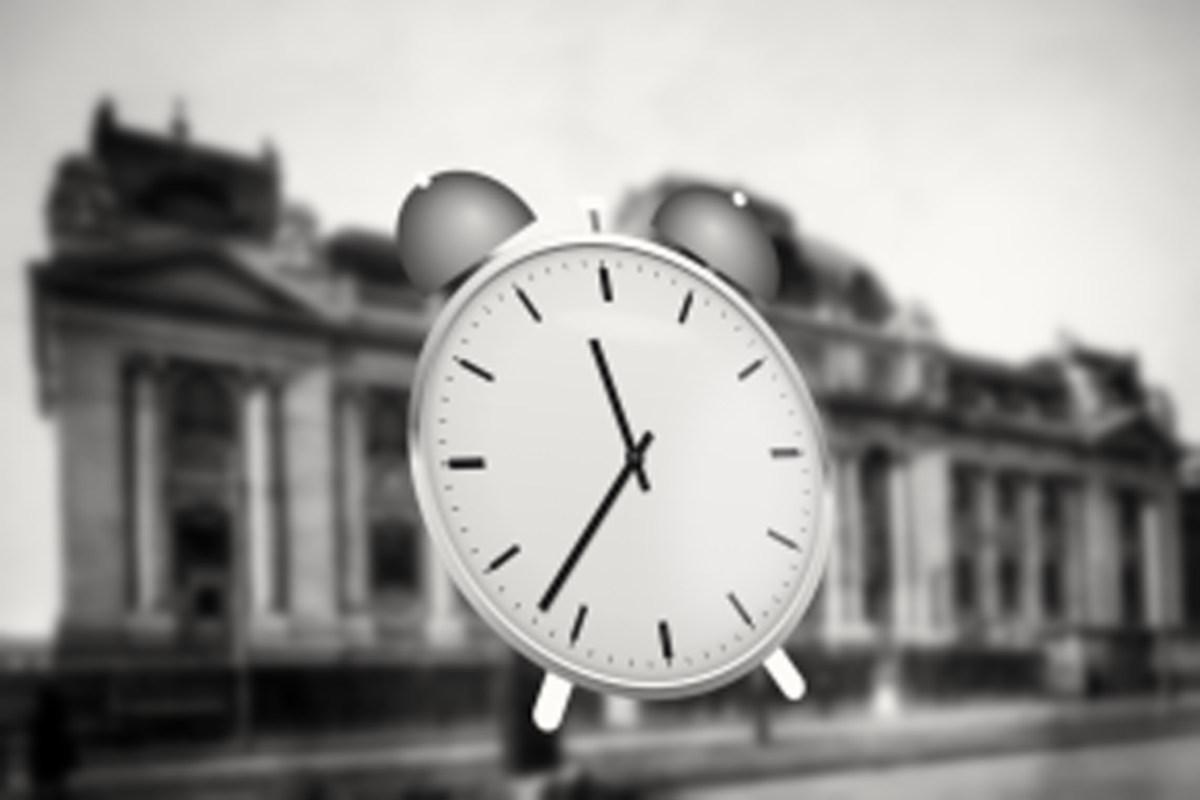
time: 11:37
